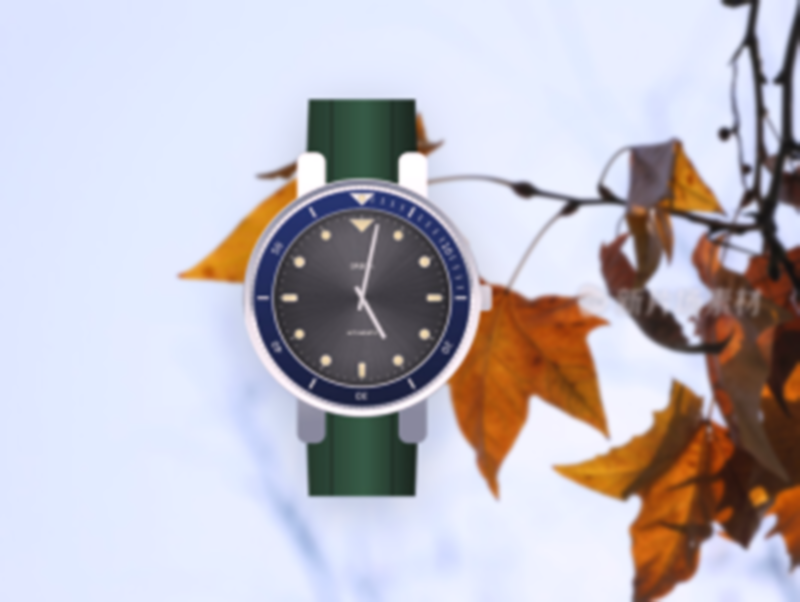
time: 5:02
